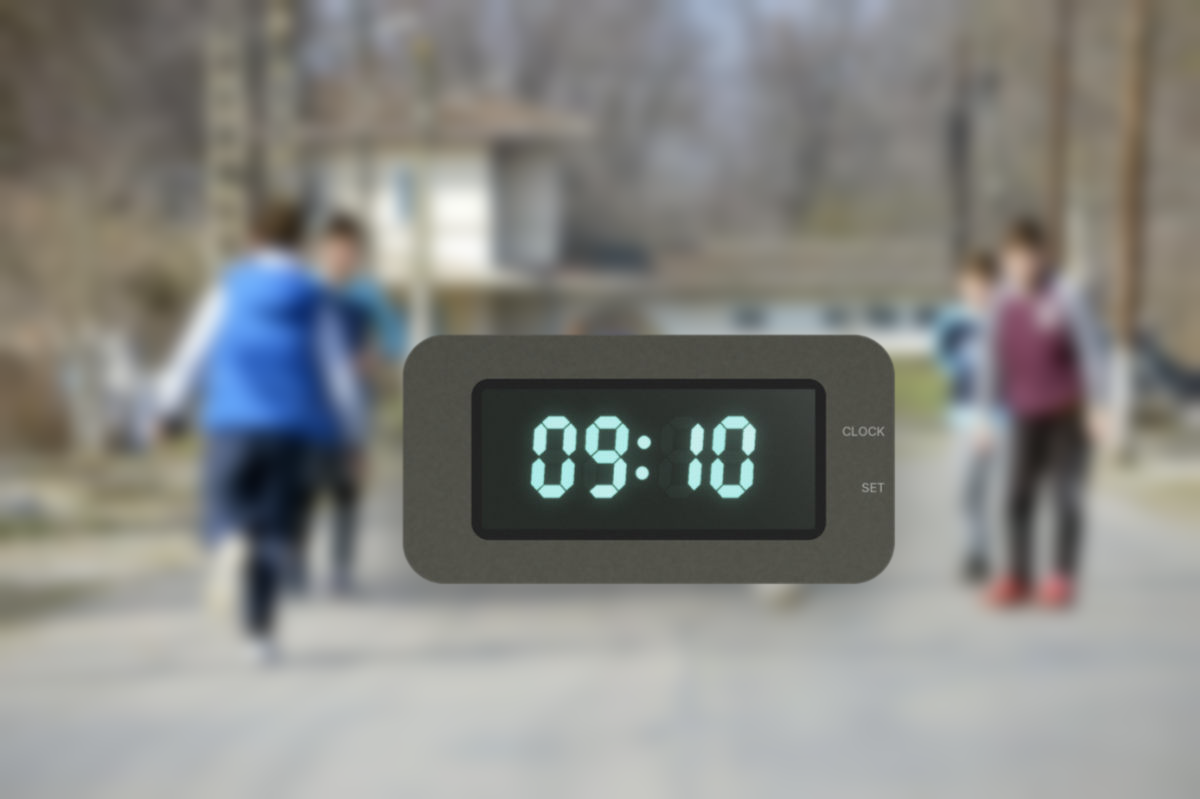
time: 9:10
